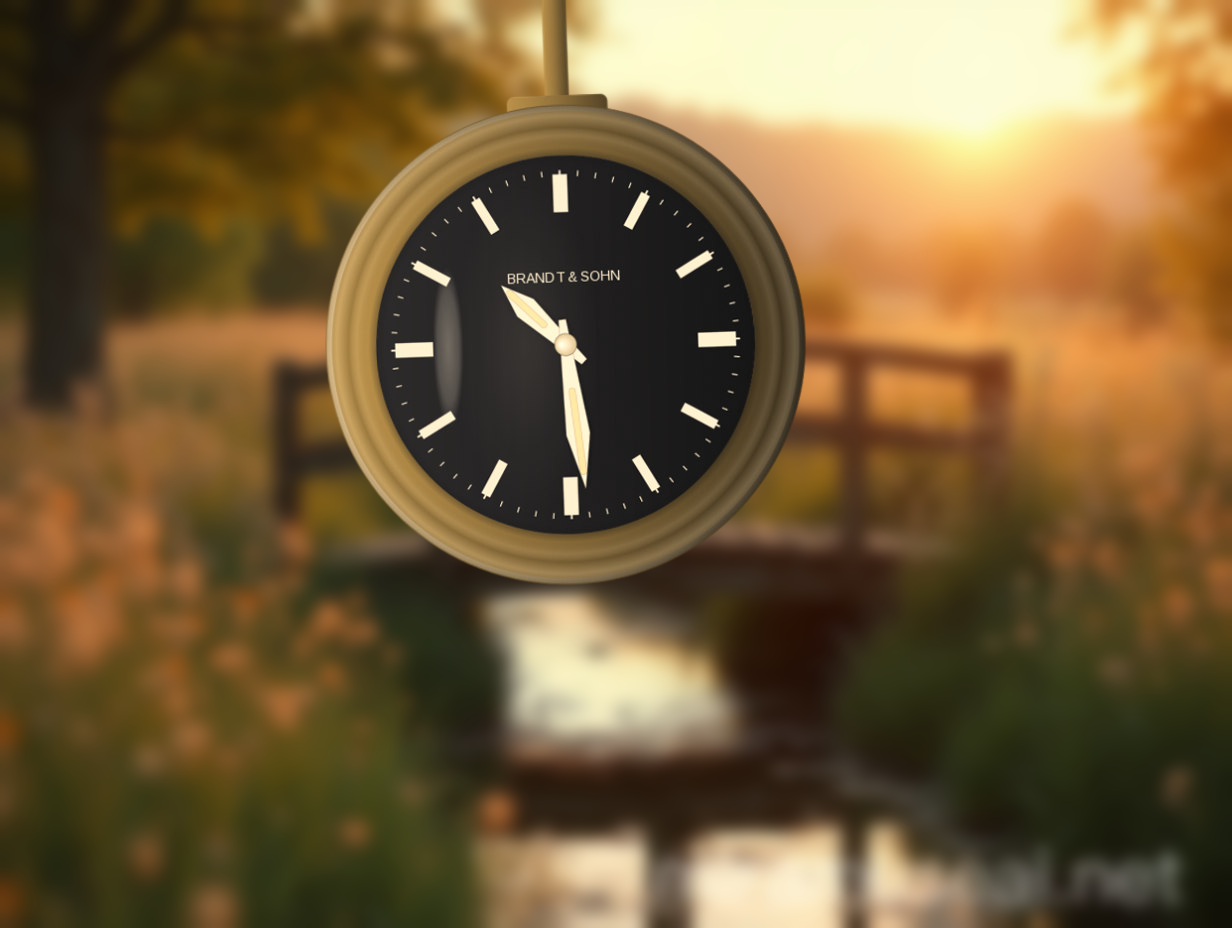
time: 10:29
